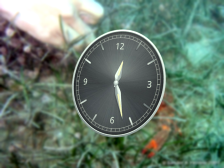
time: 12:27
